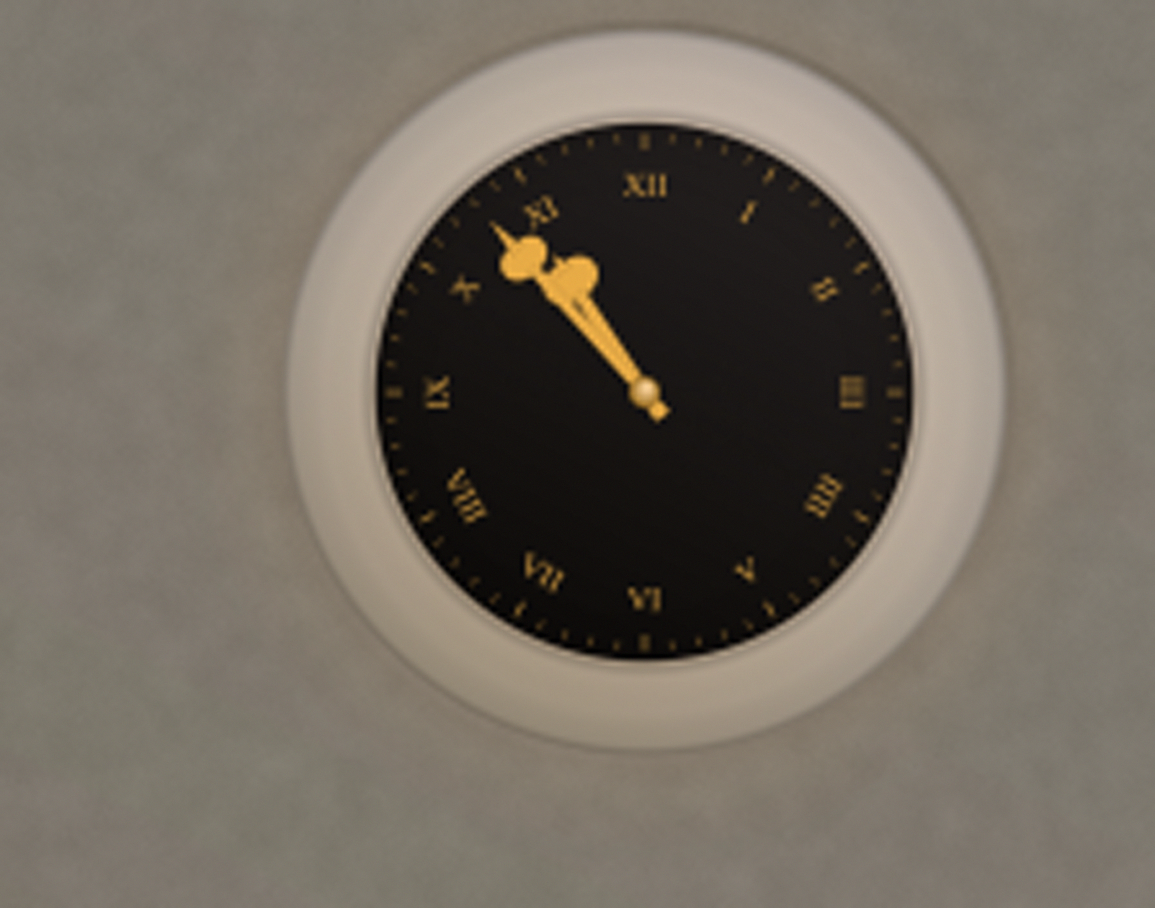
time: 10:53
